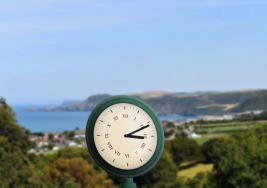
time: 3:11
